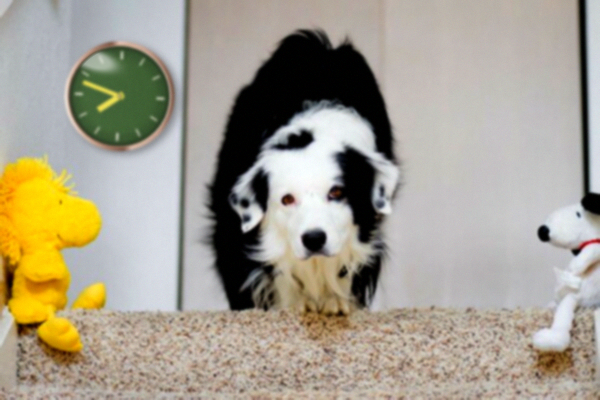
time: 7:48
